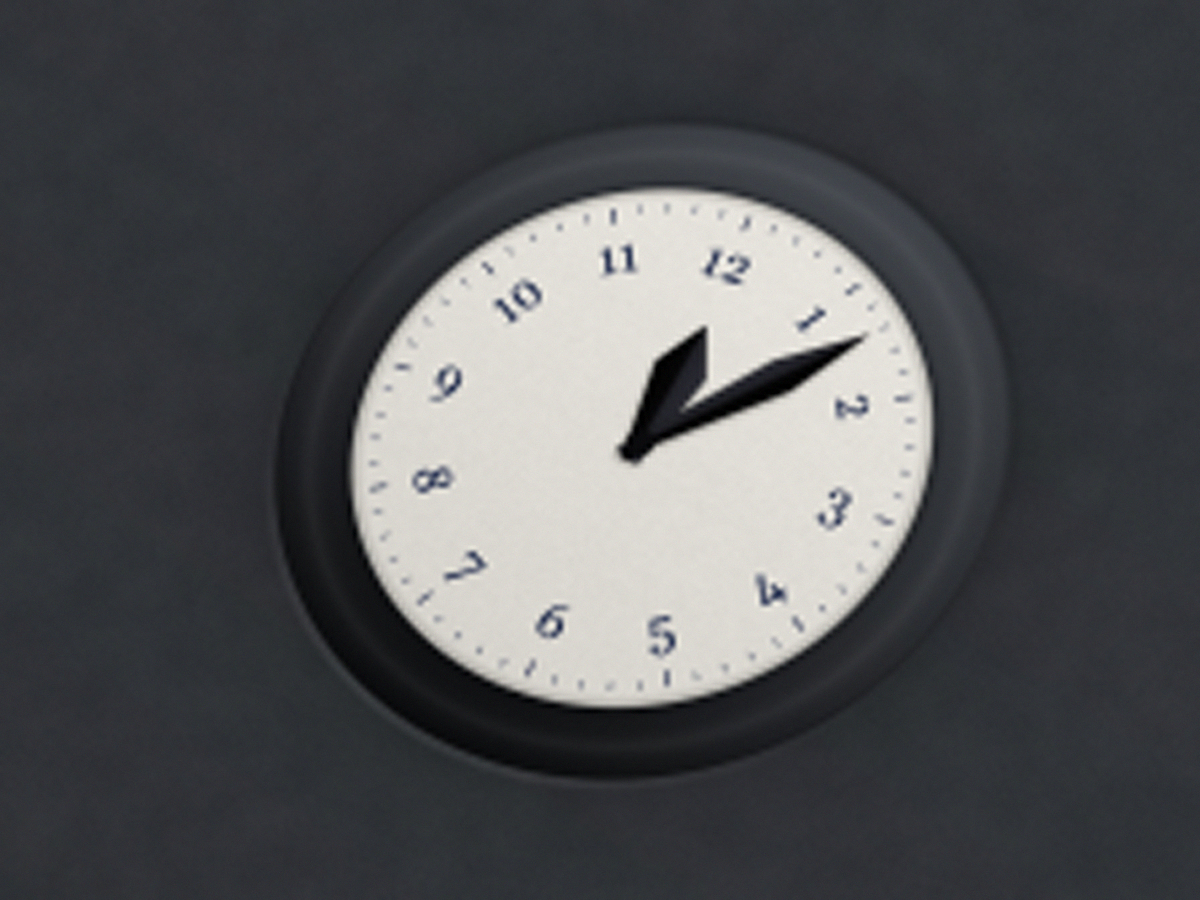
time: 12:07
